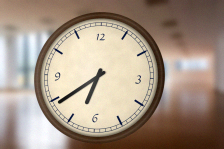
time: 6:39
